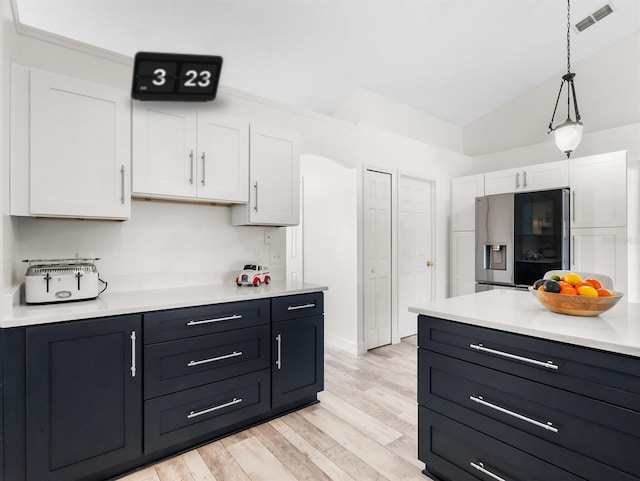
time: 3:23
